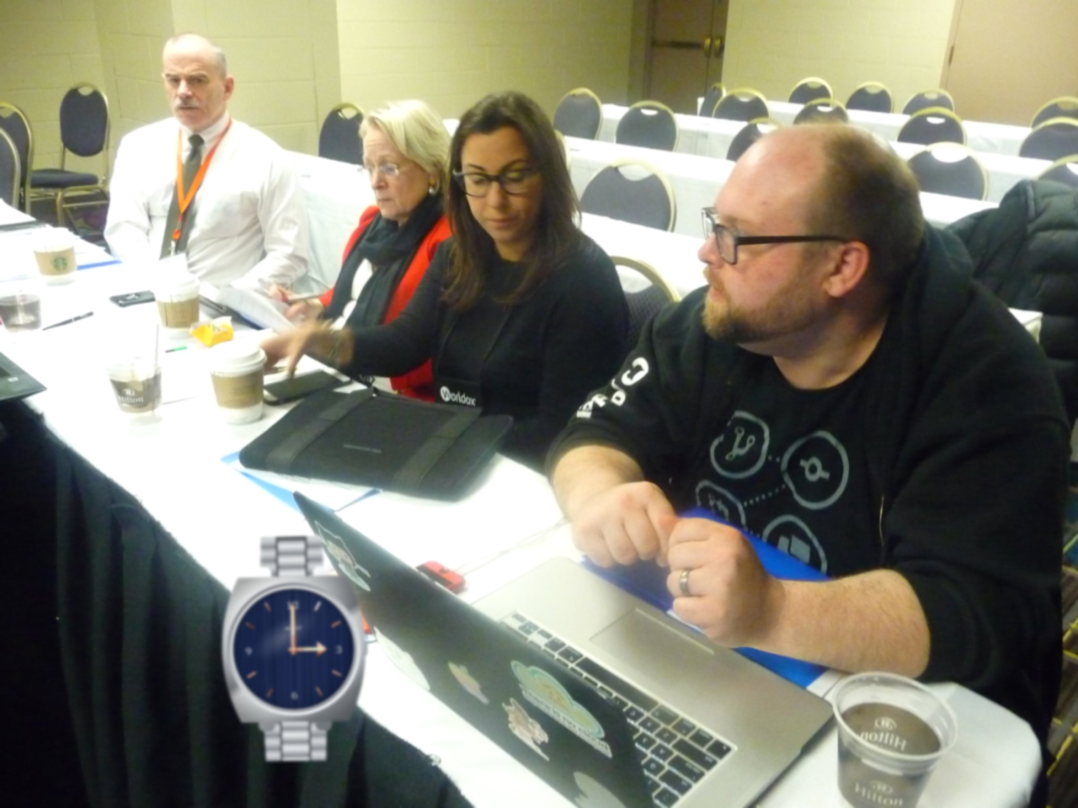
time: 3:00
